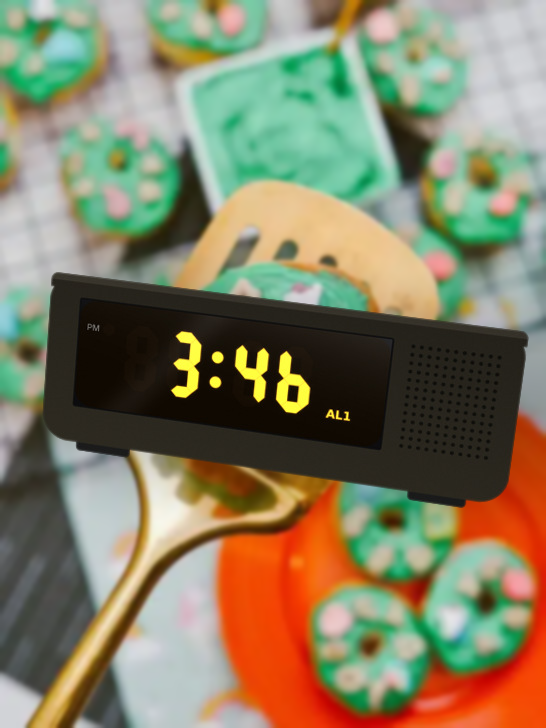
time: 3:46
